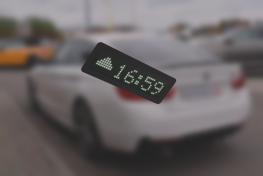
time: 16:59
